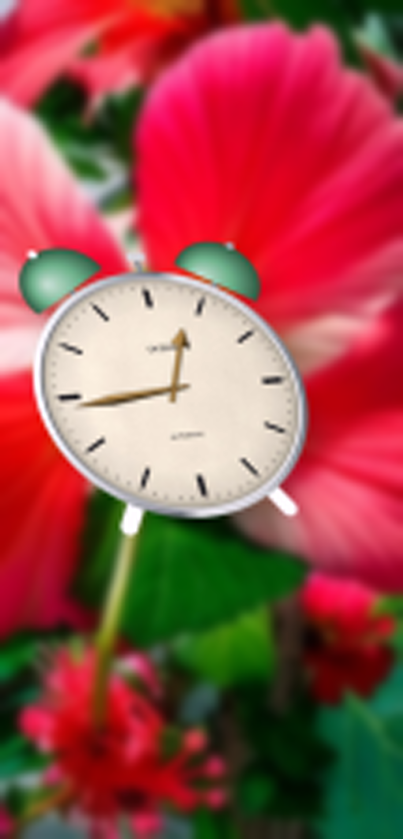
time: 12:44
